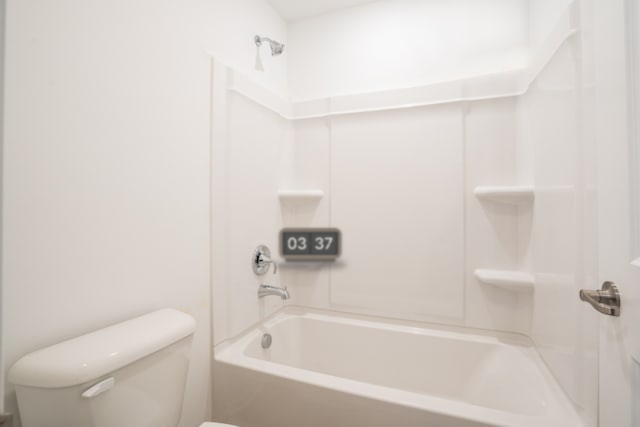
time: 3:37
